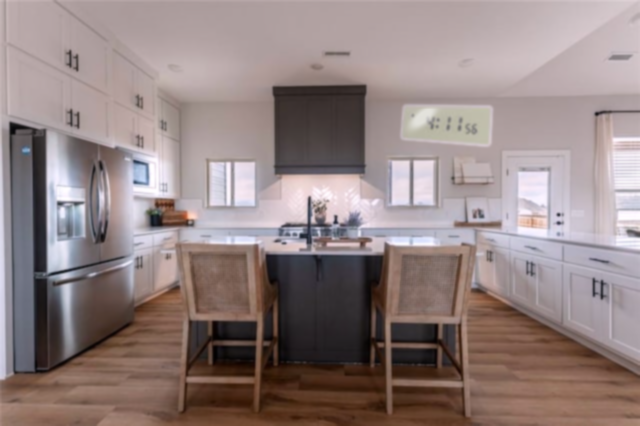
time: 4:11
